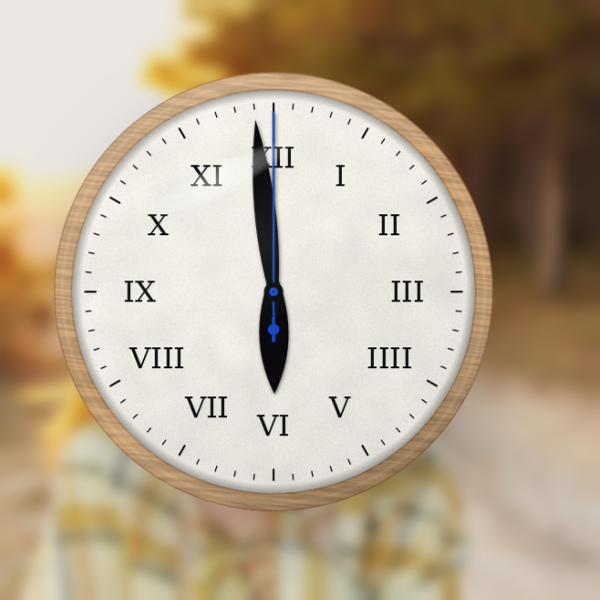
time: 5:59:00
